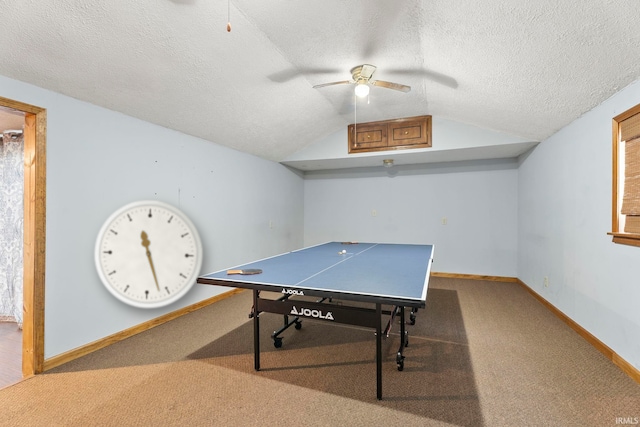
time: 11:27
